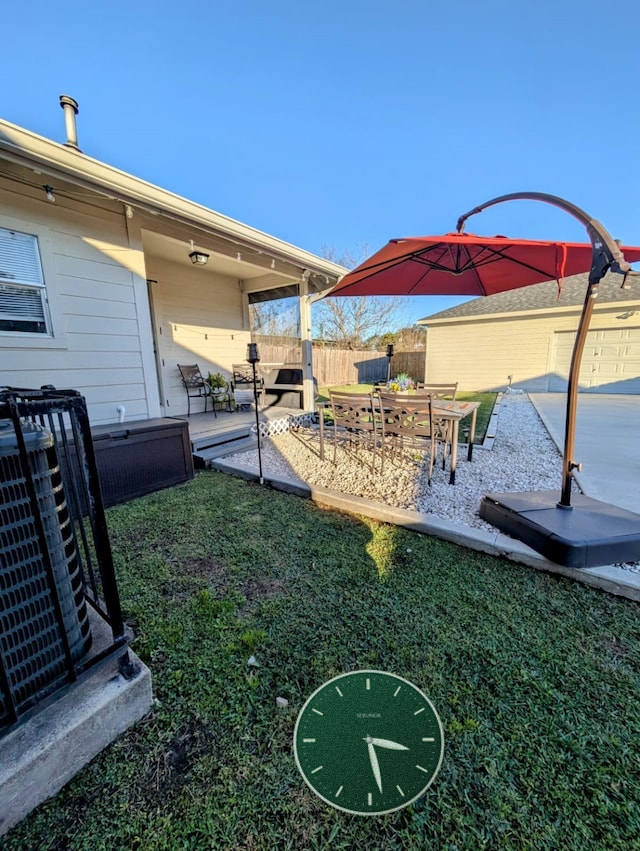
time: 3:28
